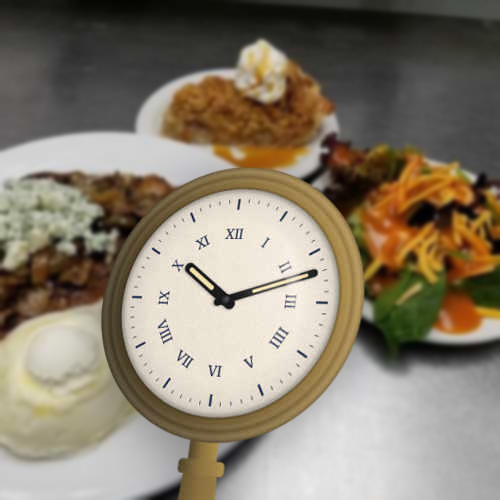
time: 10:12
